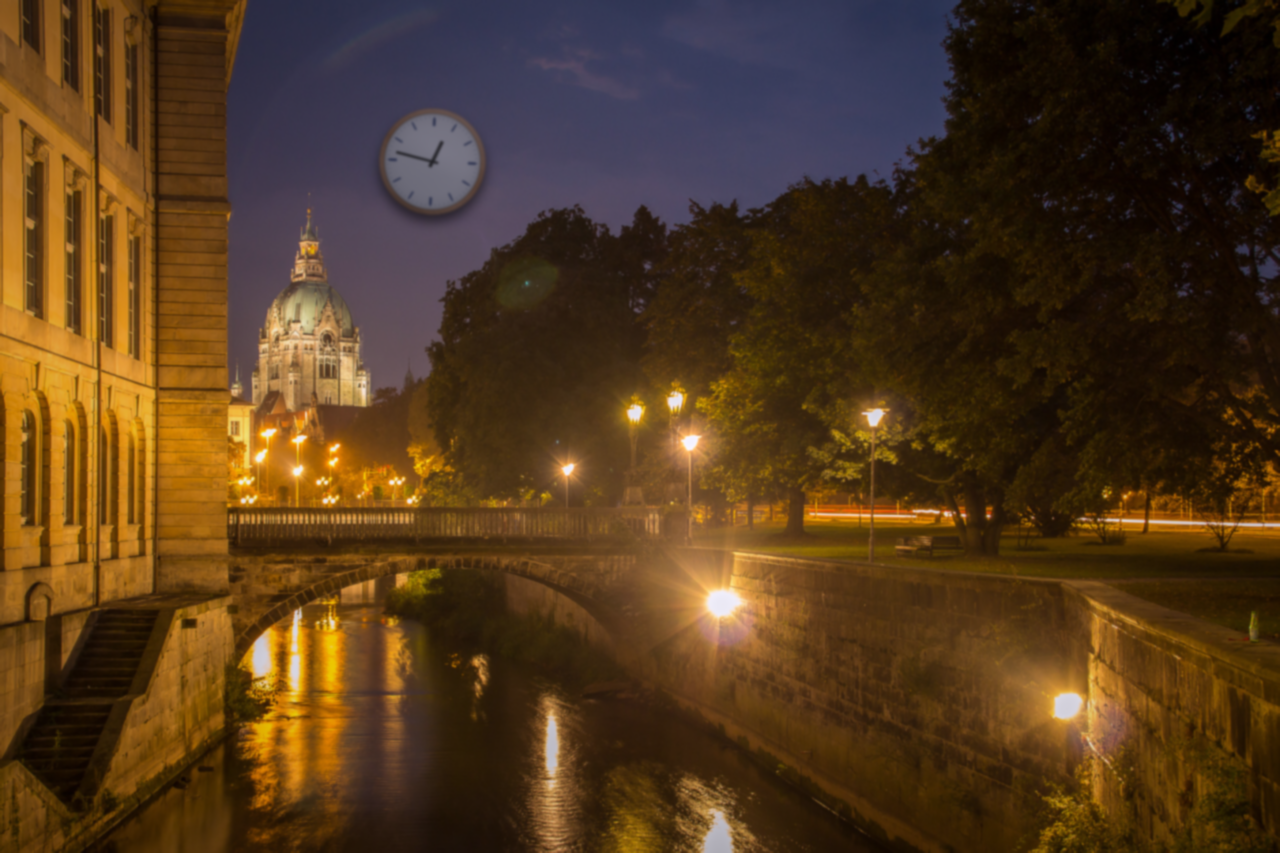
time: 12:47
